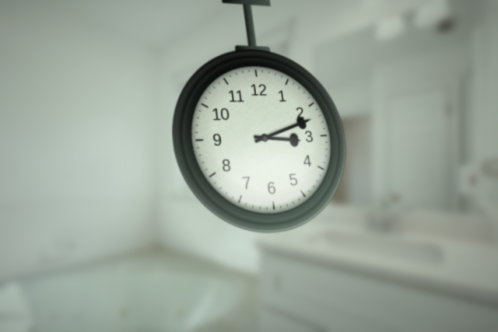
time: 3:12
